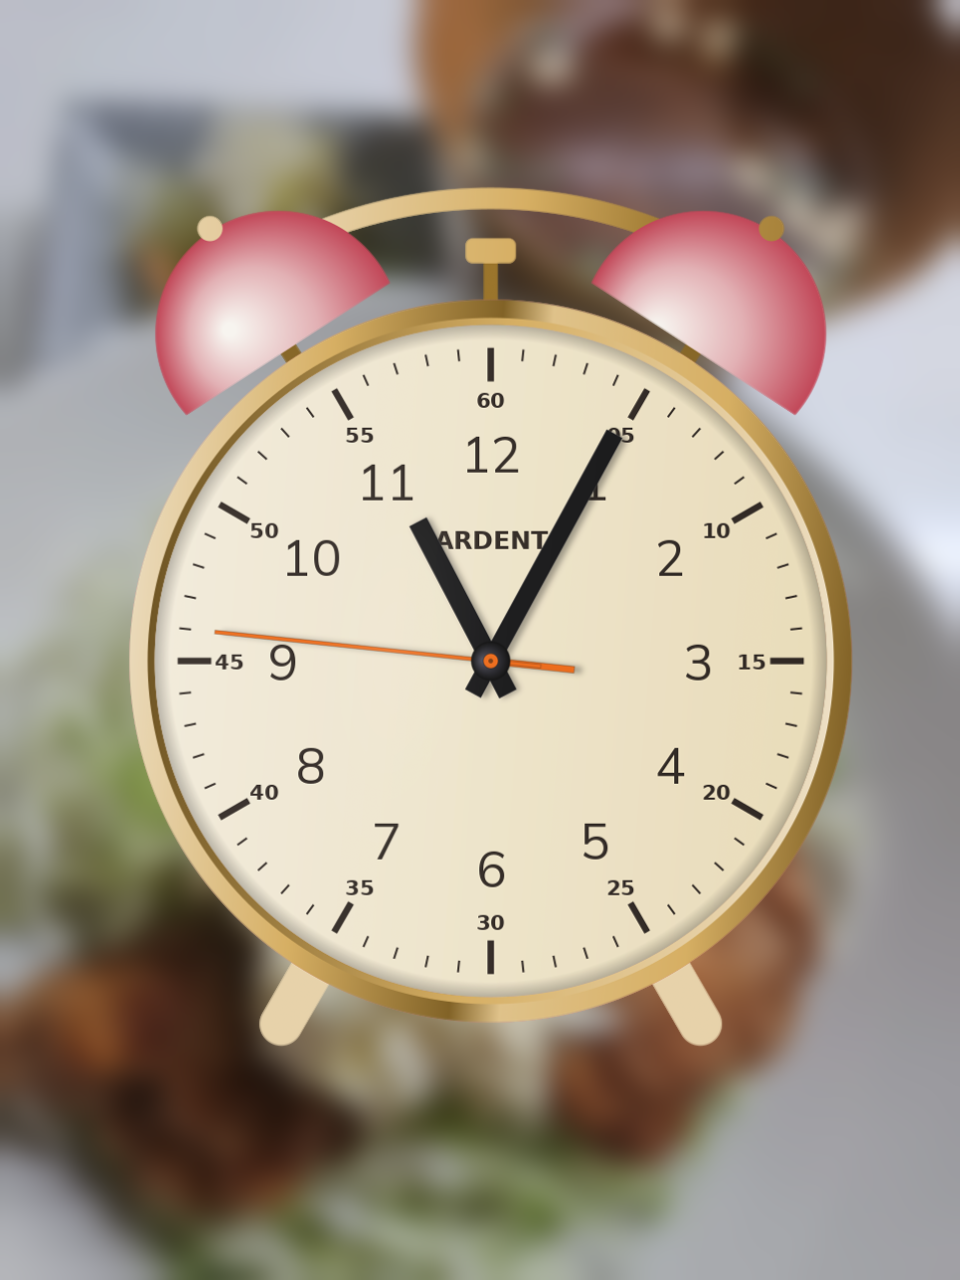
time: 11:04:46
